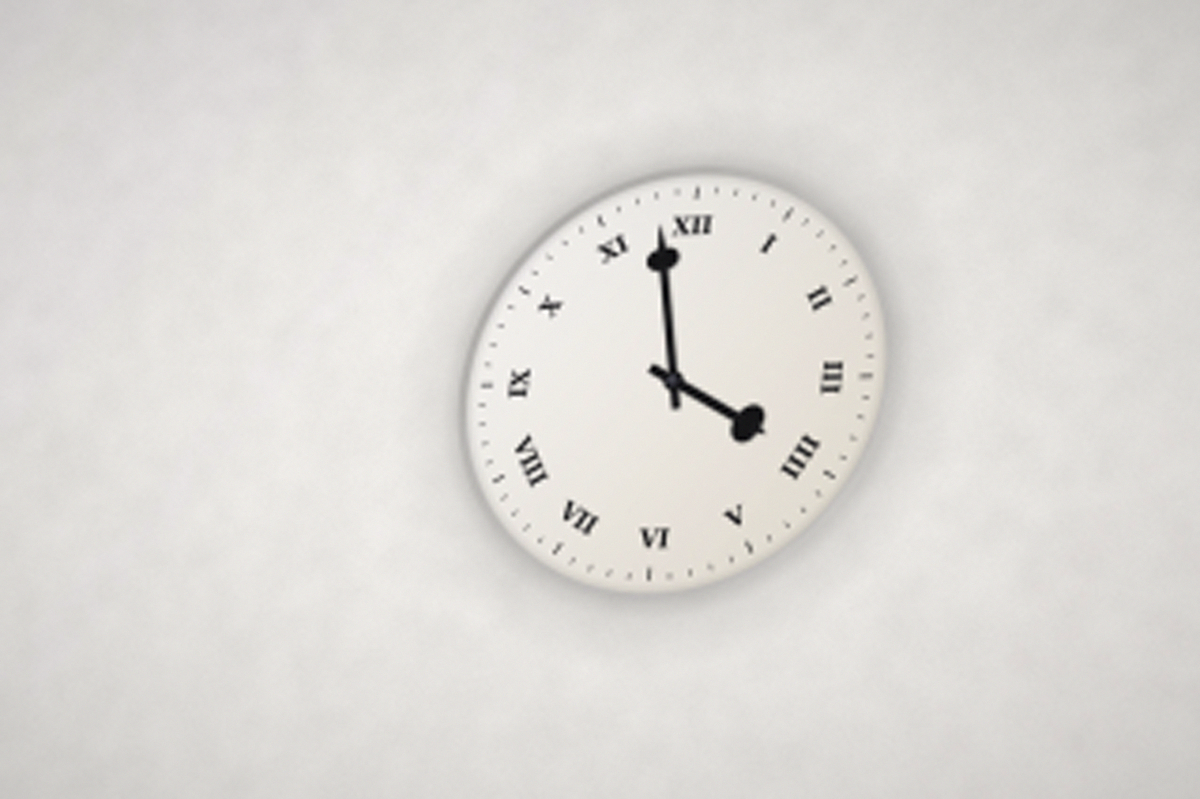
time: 3:58
